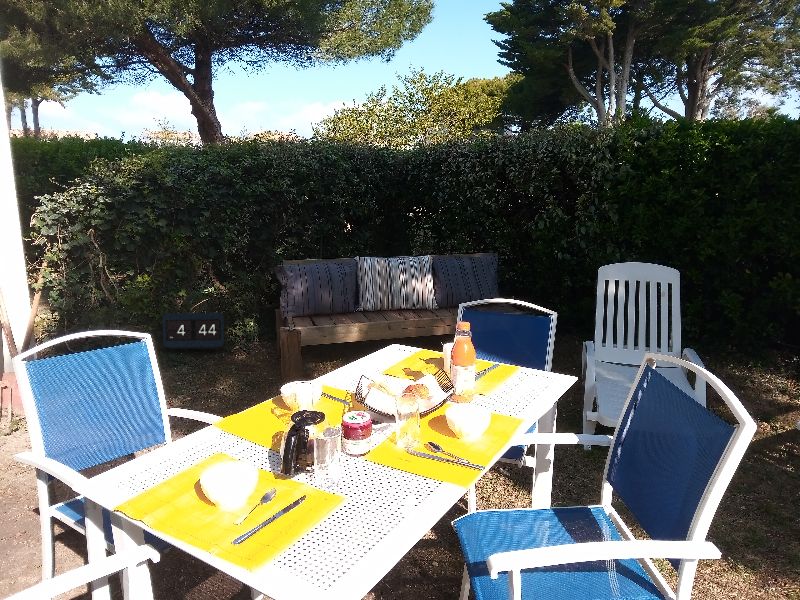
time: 4:44
